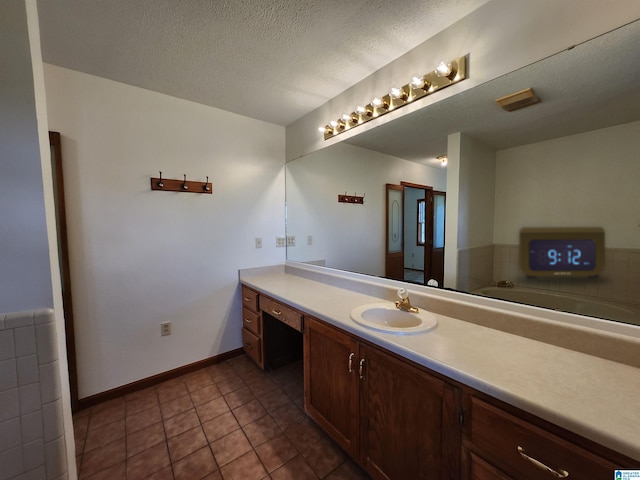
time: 9:12
